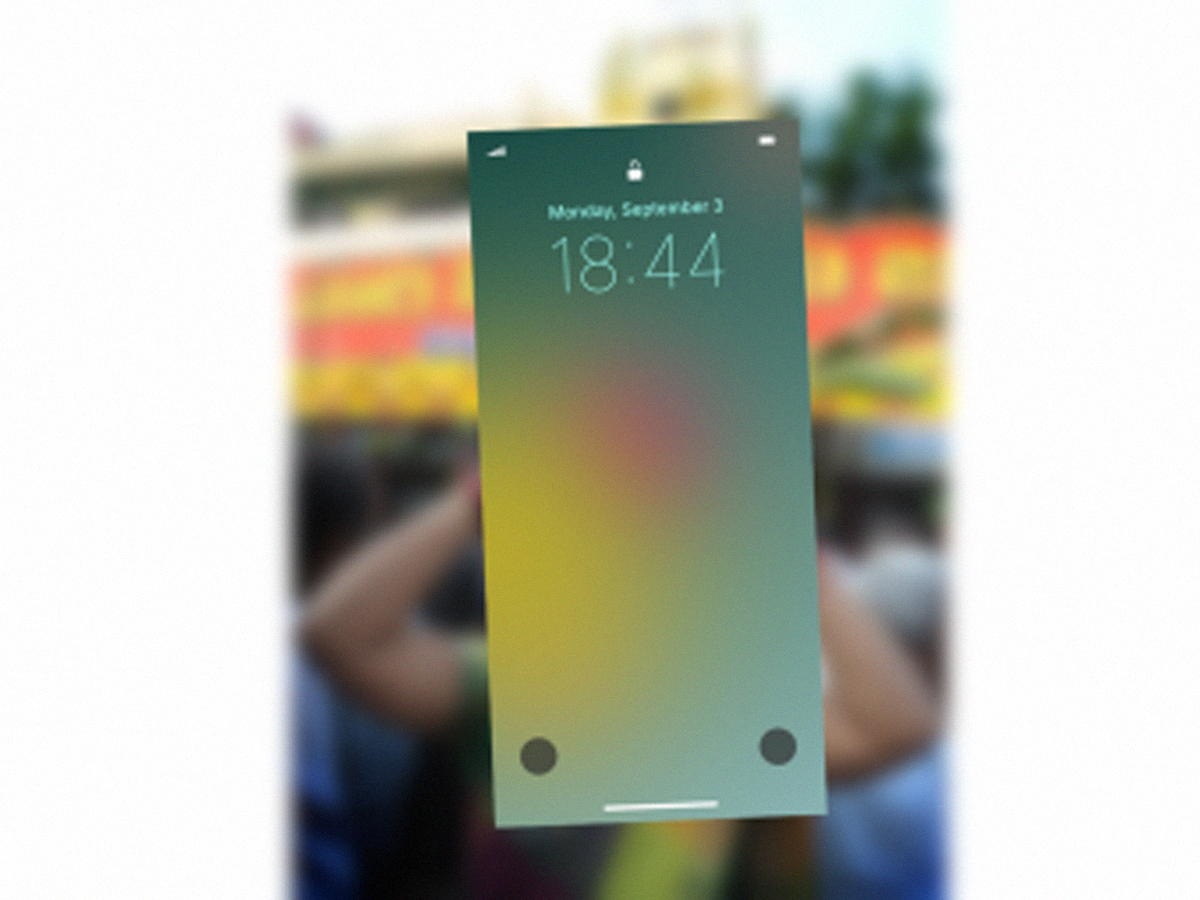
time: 18:44
